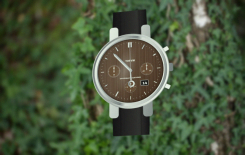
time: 5:53
